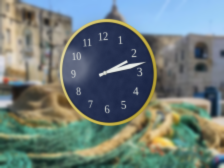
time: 2:13
